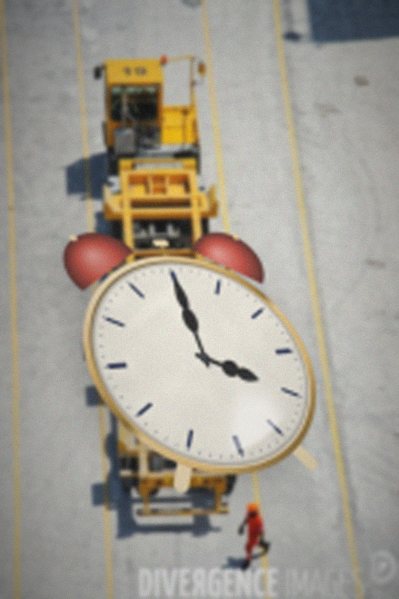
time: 4:00
